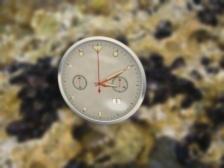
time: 3:10
